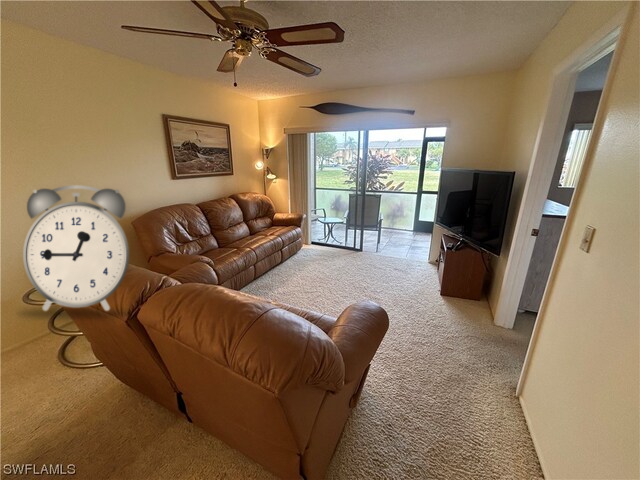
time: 12:45
